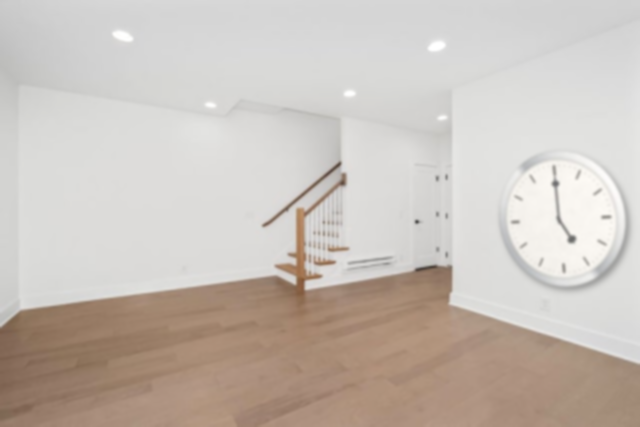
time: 5:00
